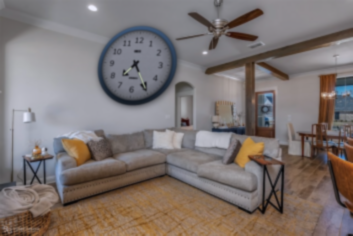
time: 7:25
